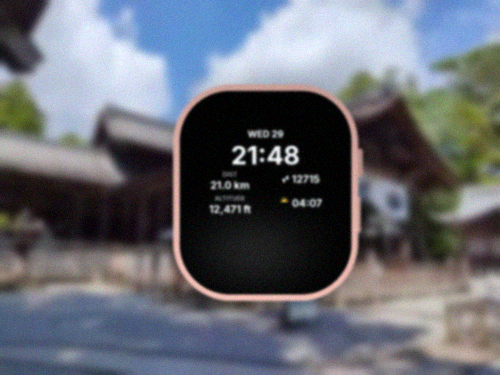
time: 21:48
